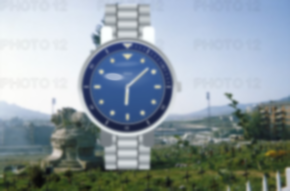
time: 6:08
